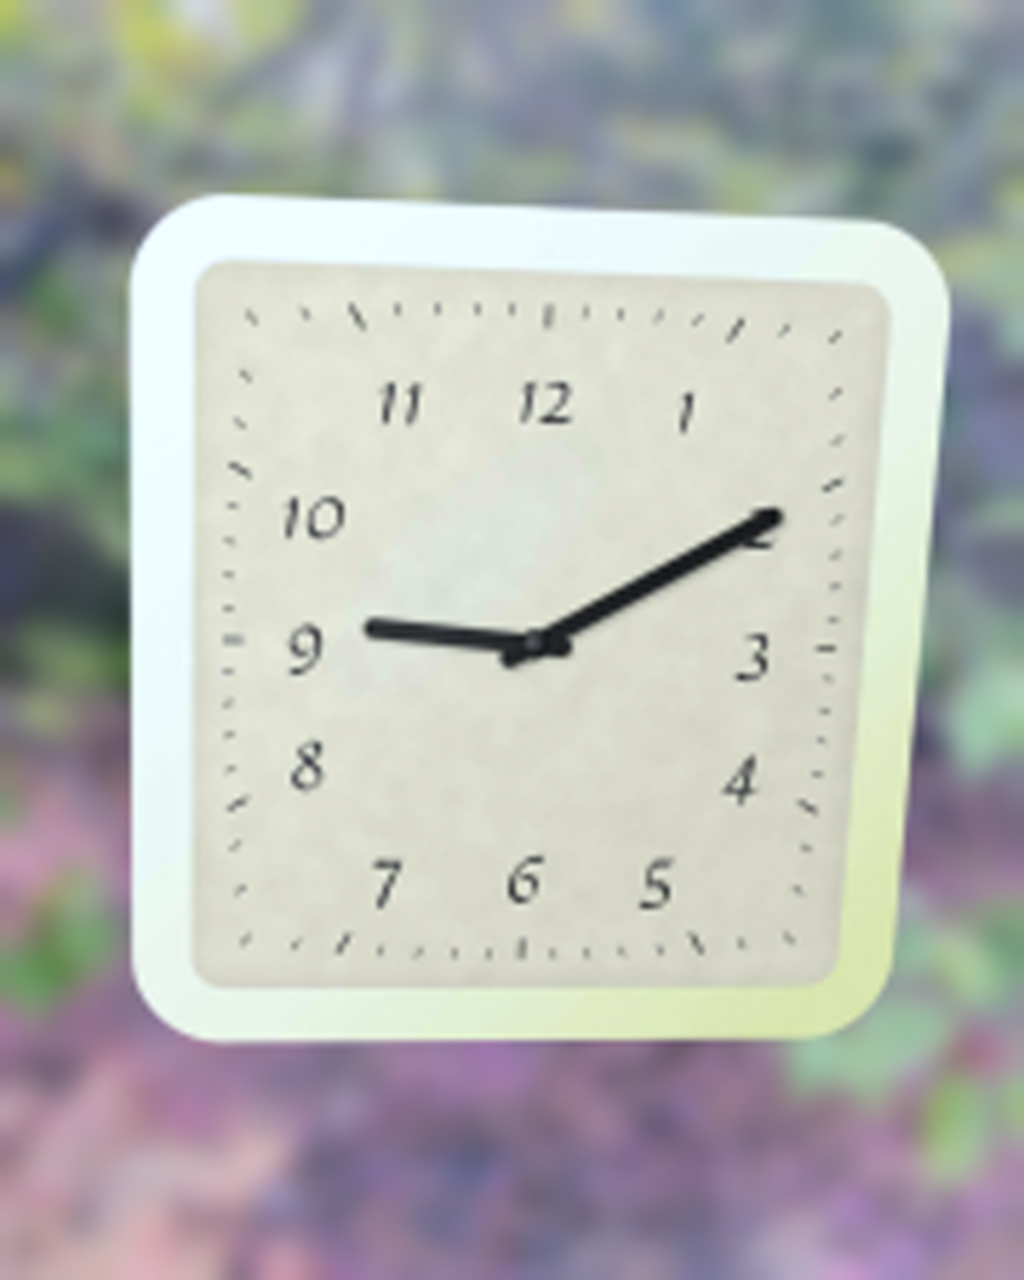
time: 9:10
